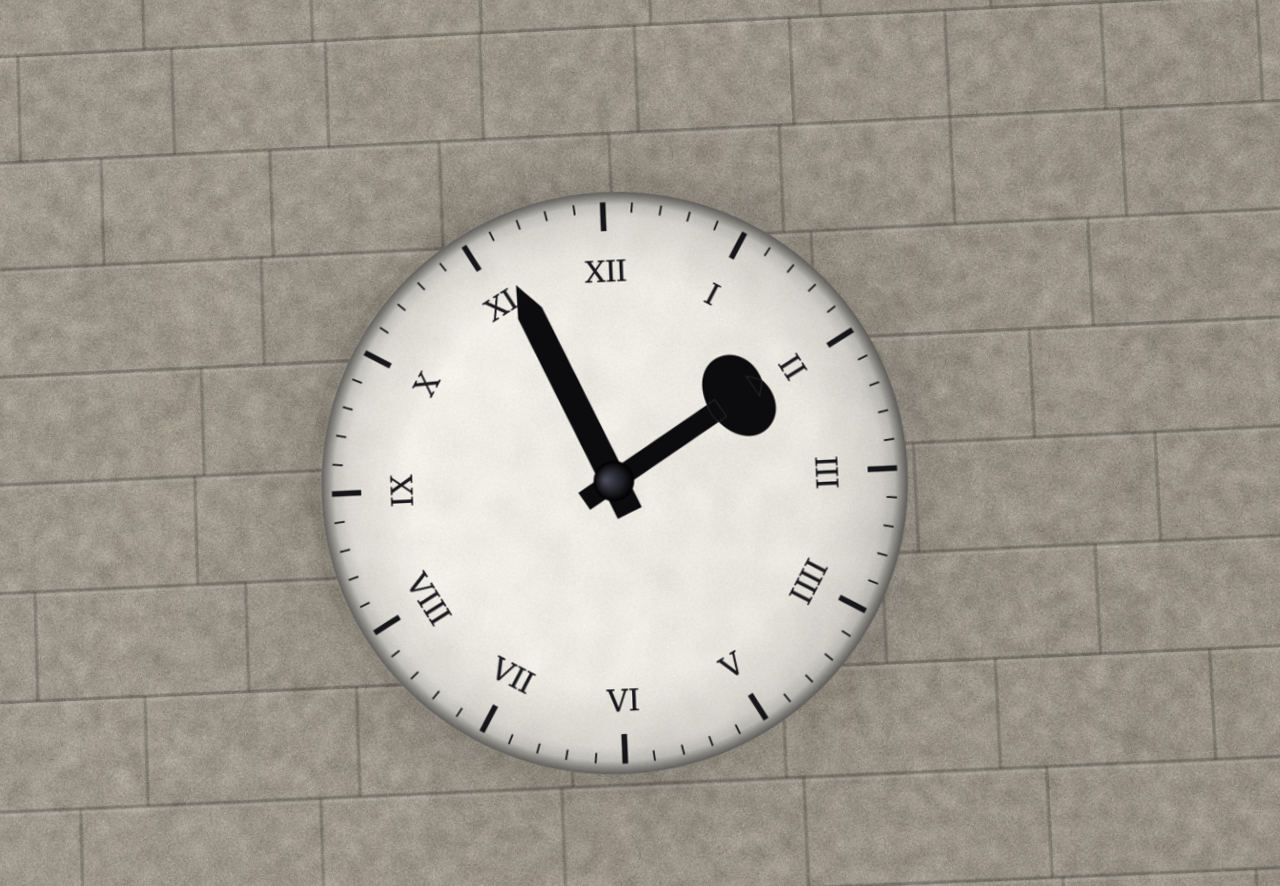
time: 1:56
